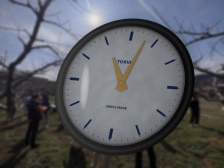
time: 11:03
